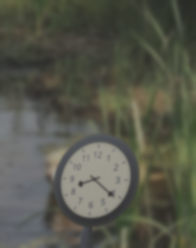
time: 8:21
